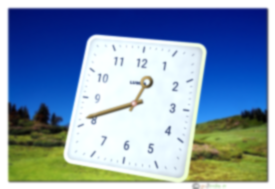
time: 12:41
